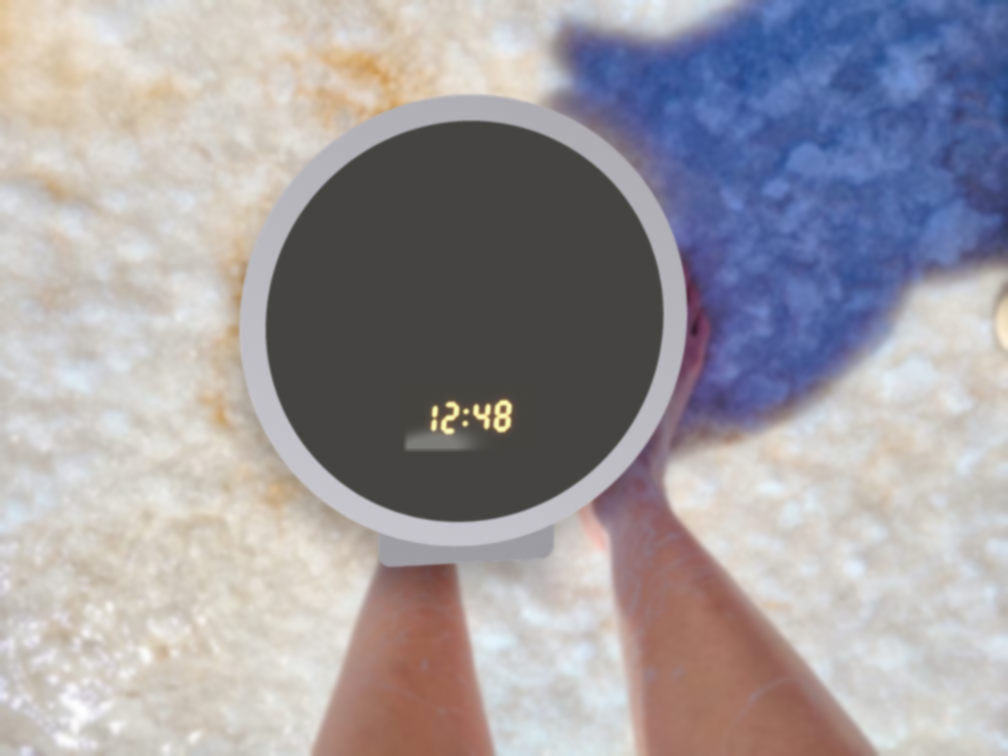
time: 12:48
